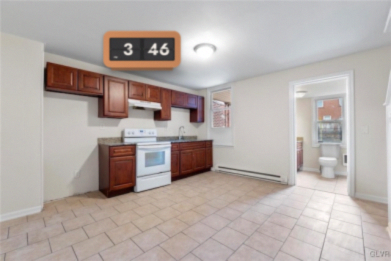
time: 3:46
